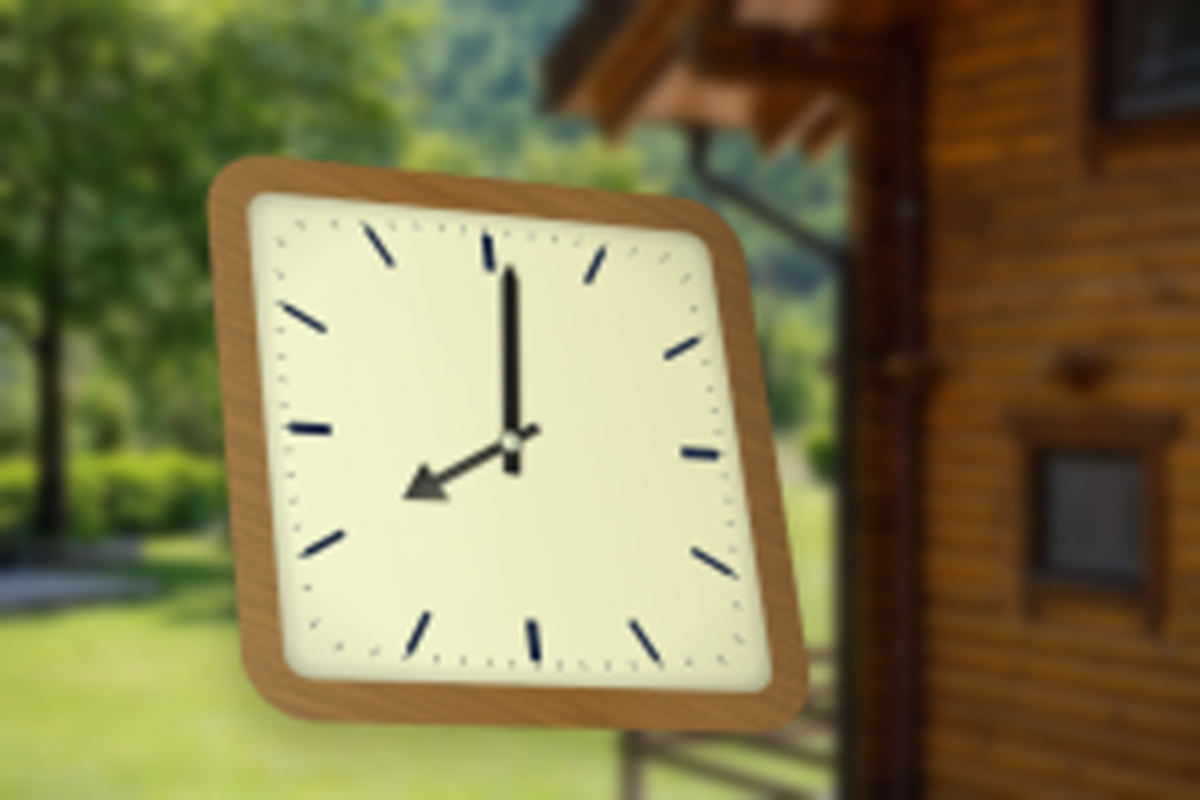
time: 8:01
